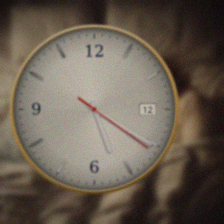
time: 5:20:21
